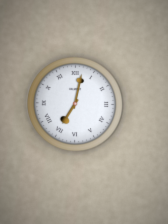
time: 7:02
